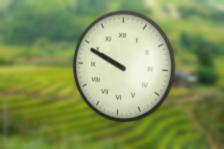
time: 9:49
